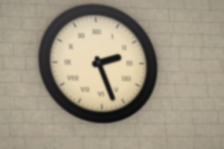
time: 2:27
